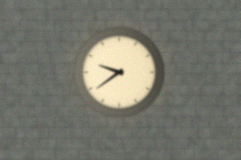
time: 9:39
